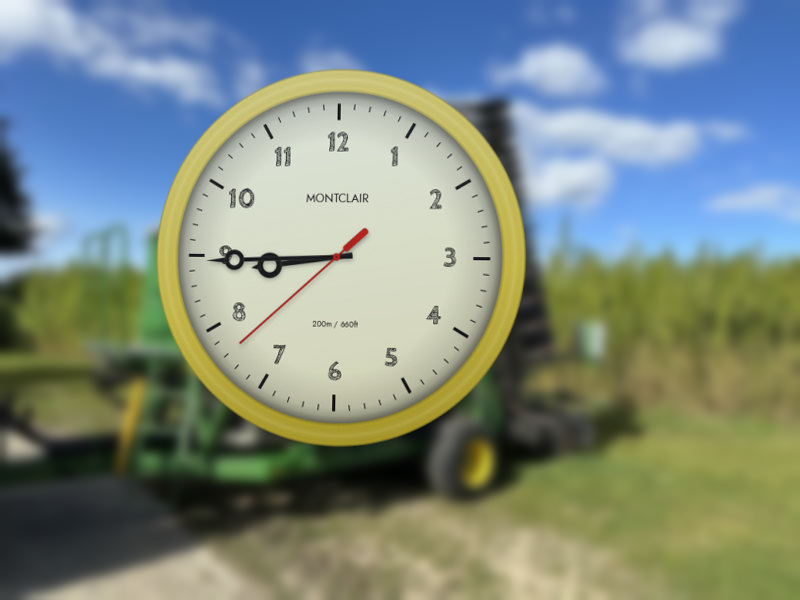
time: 8:44:38
